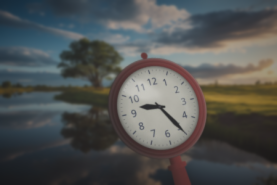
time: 9:25
